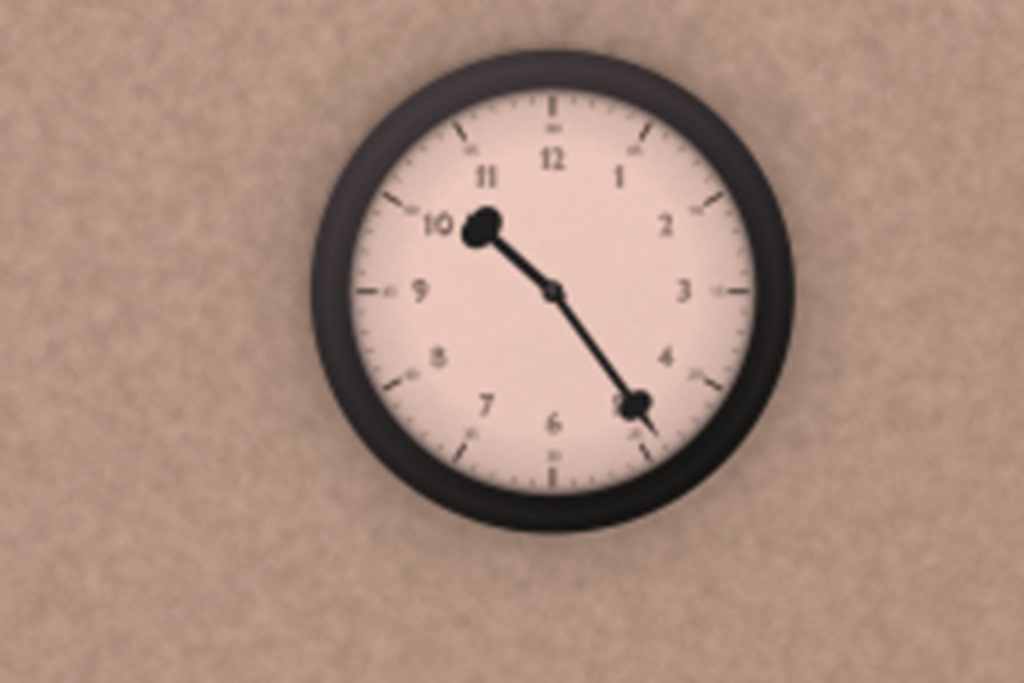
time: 10:24
